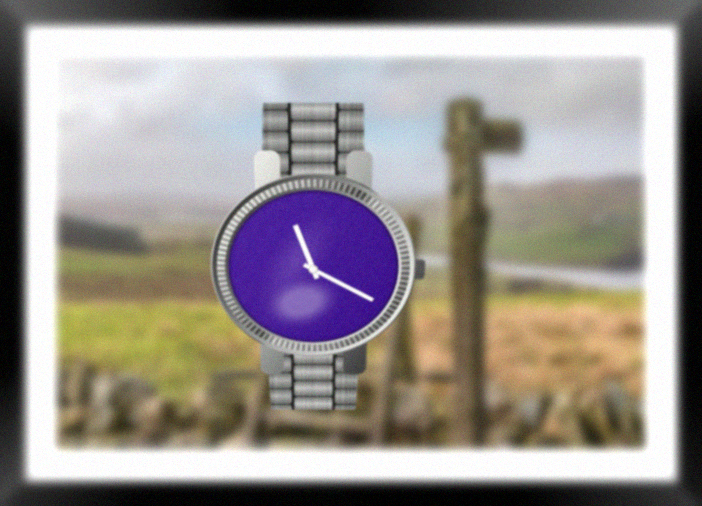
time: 11:20
